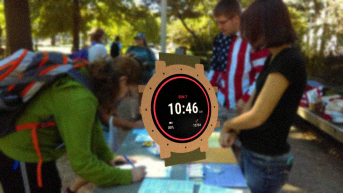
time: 10:46
